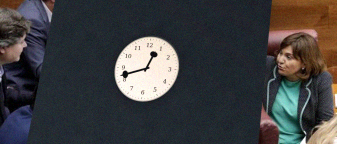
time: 12:42
